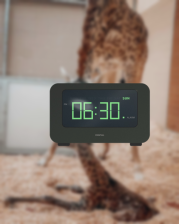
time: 6:30
